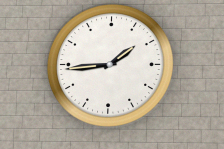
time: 1:44
